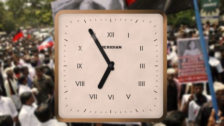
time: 6:55
